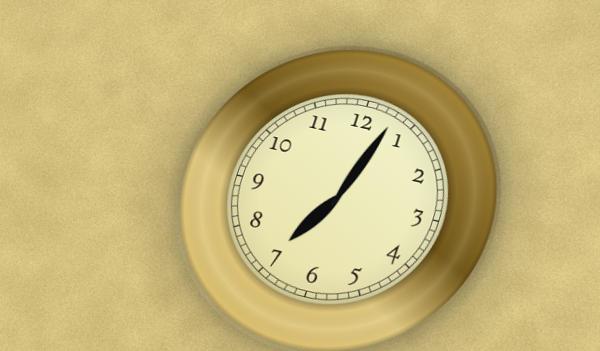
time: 7:03
